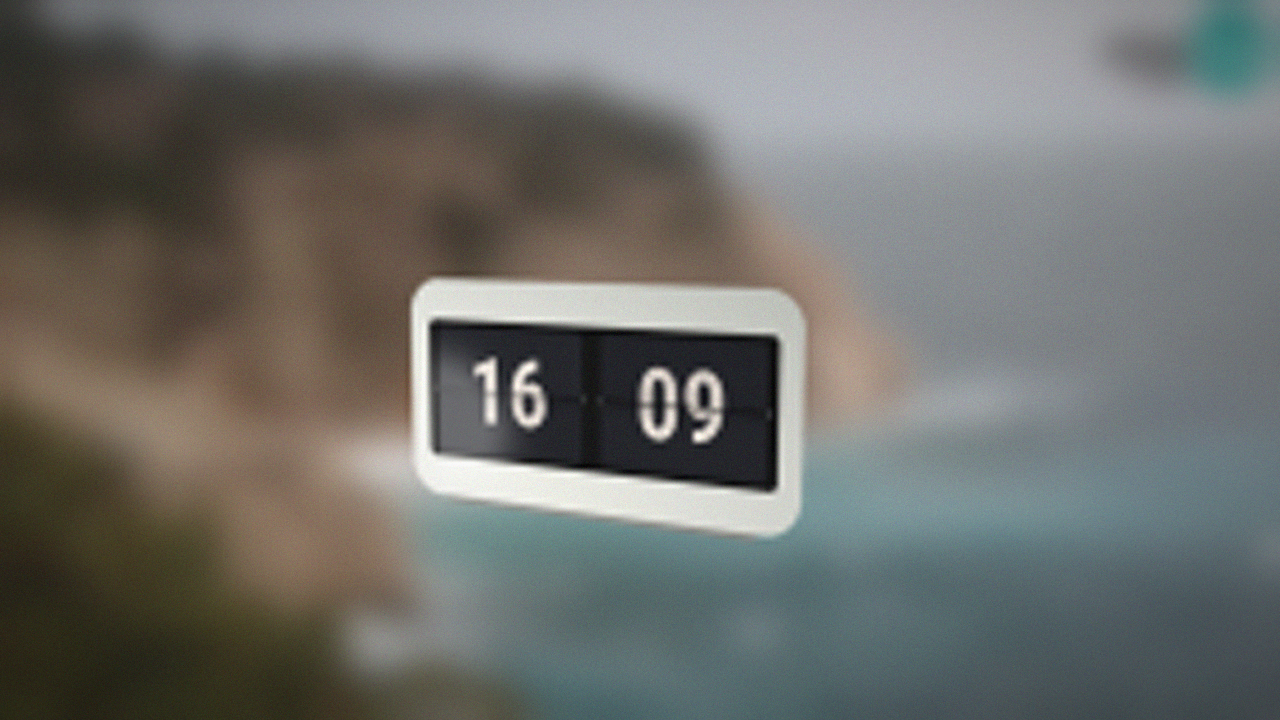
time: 16:09
